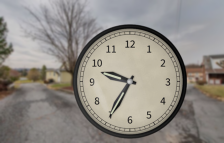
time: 9:35
